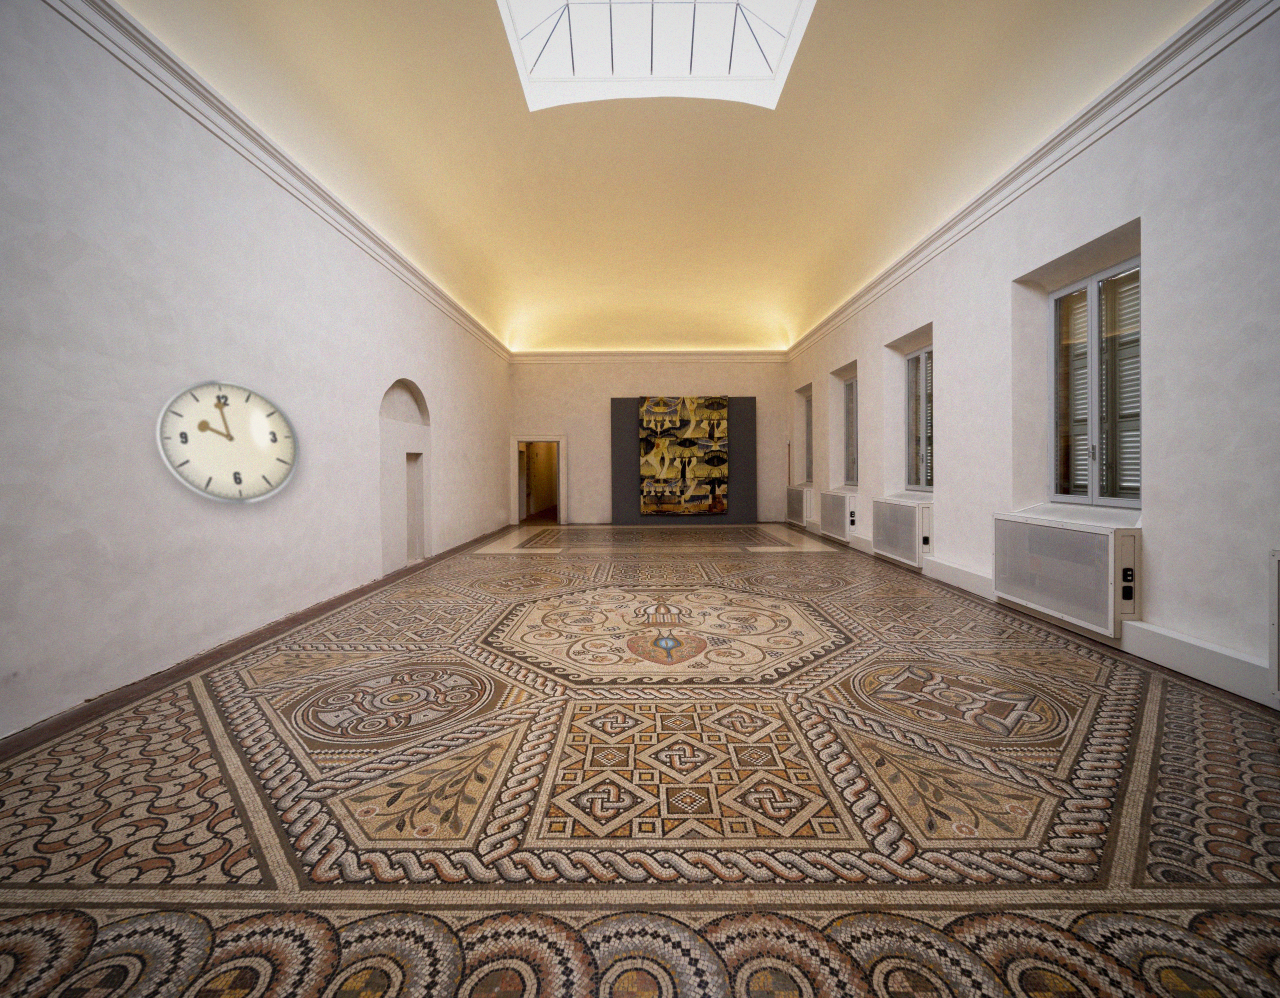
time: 9:59
